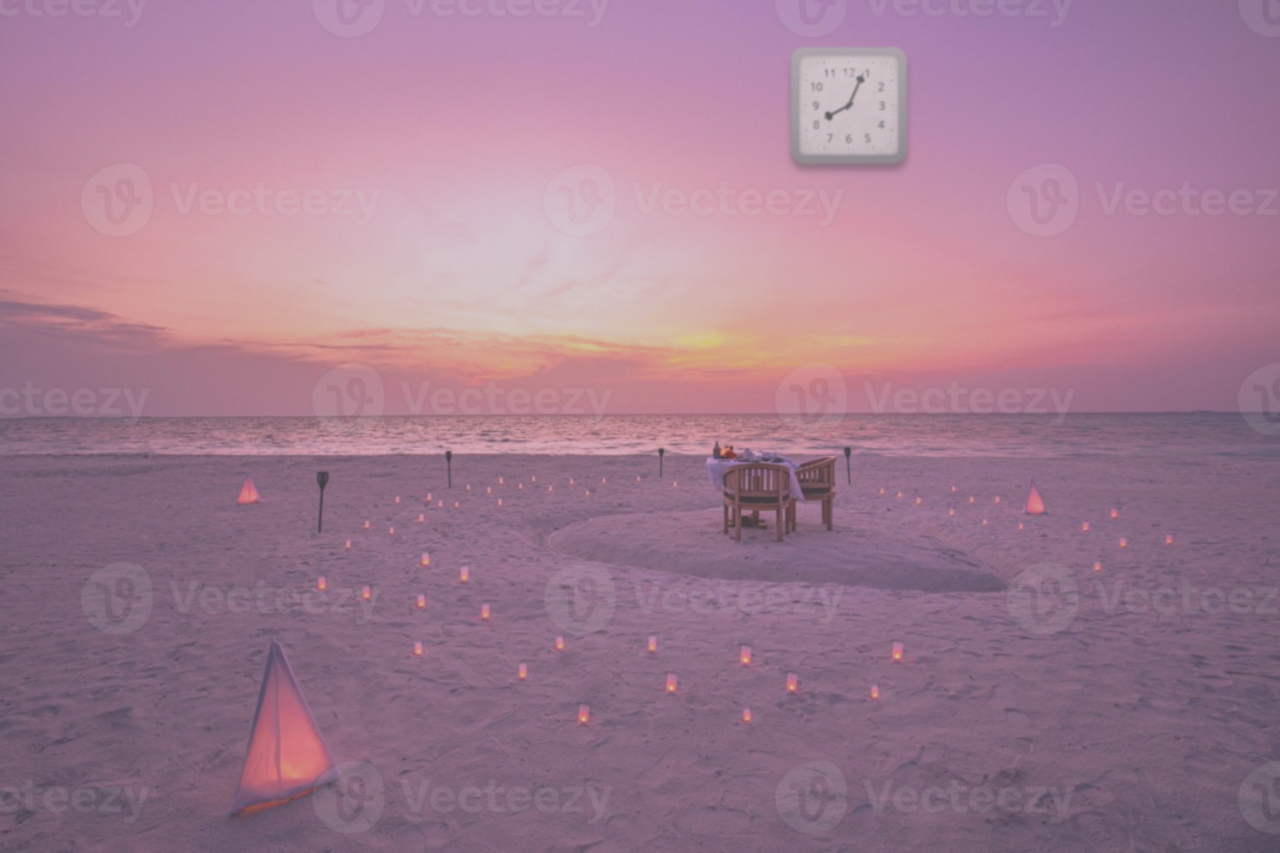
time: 8:04
